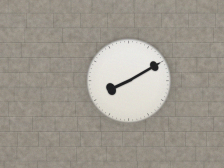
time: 8:10
